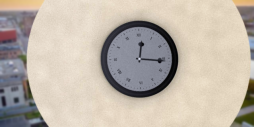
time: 12:16
